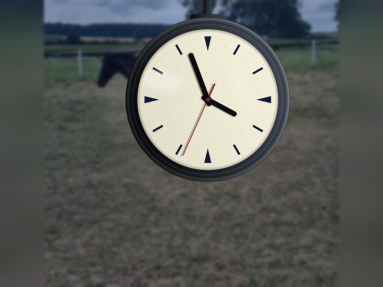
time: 3:56:34
